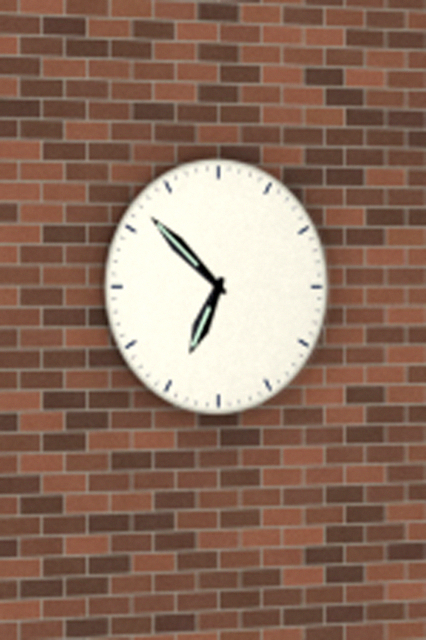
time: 6:52
